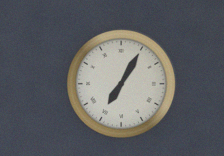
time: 7:05
